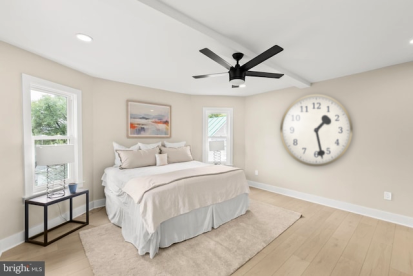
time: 1:28
